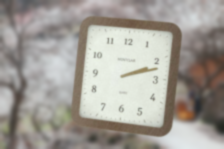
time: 2:12
